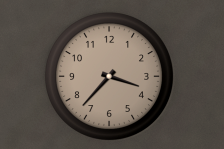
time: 3:37
